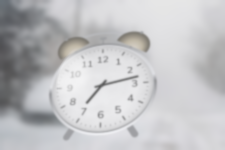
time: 7:13
